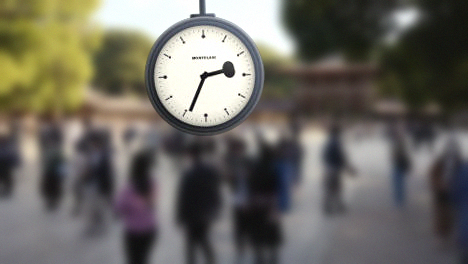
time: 2:34
